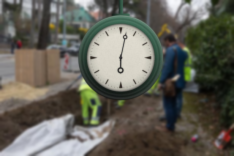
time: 6:02
